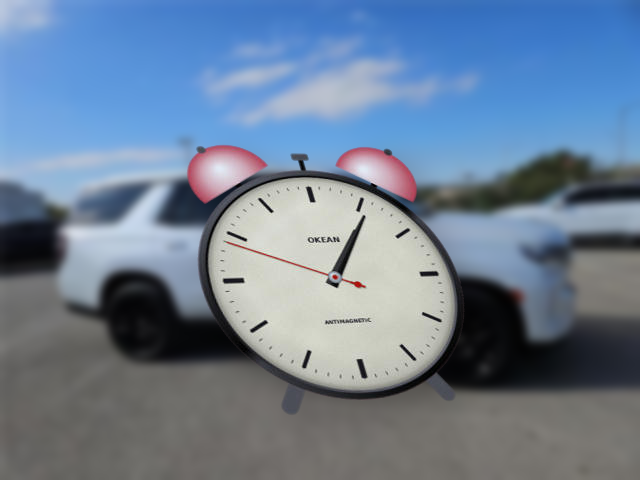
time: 1:05:49
